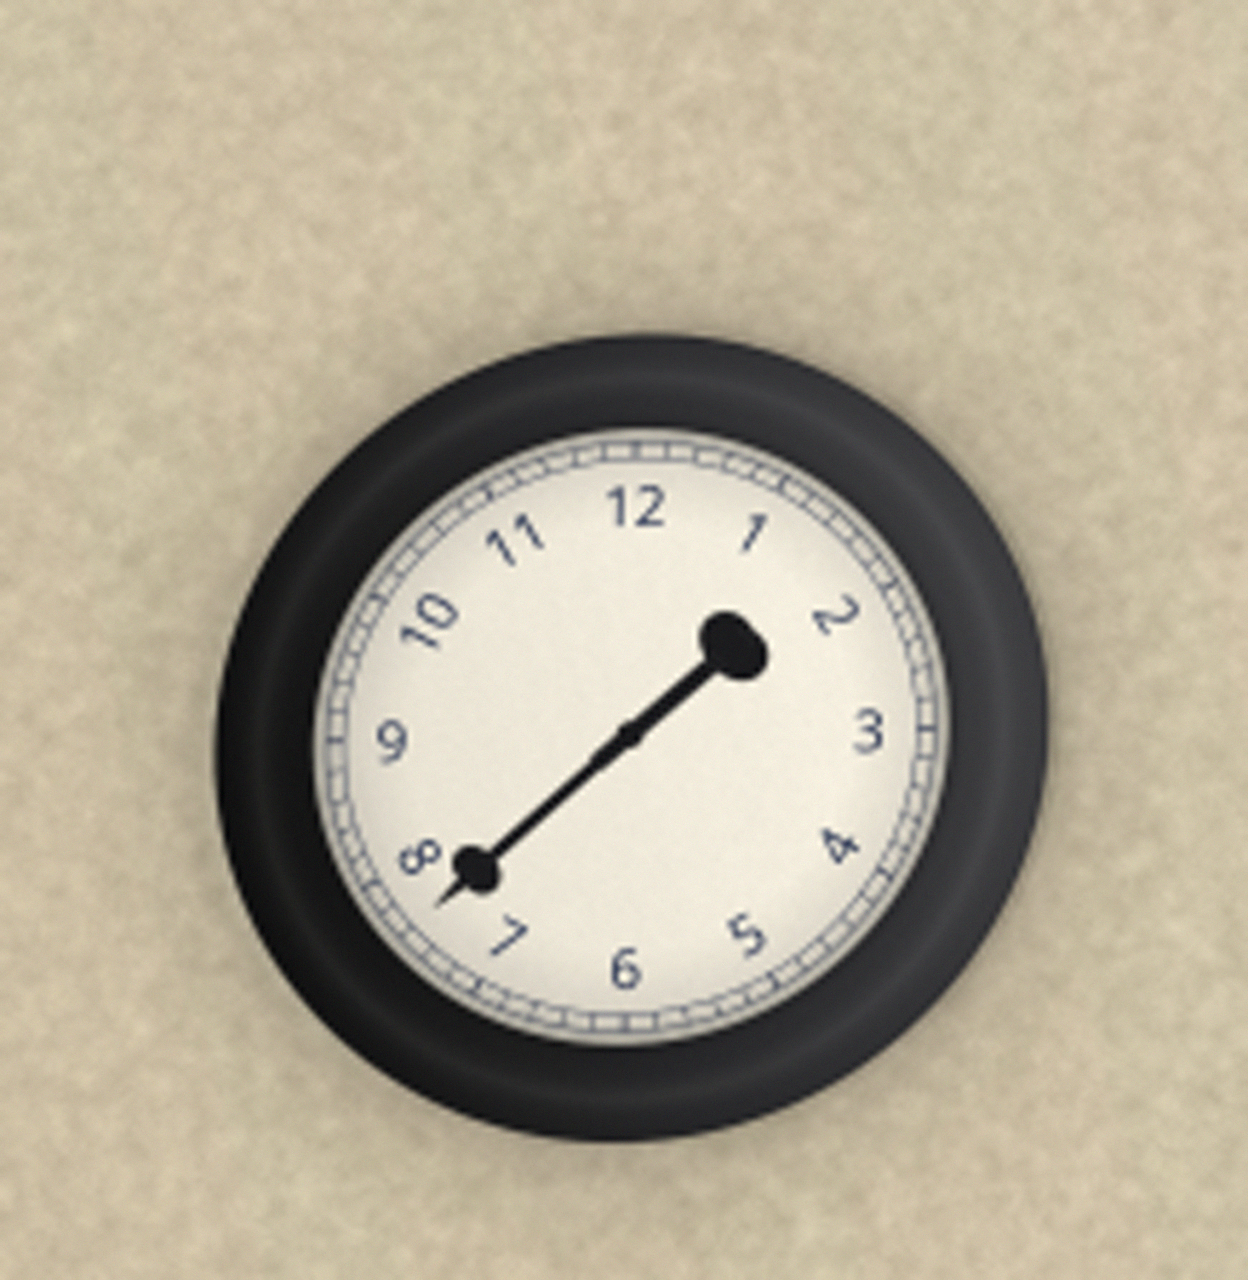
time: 1:38
